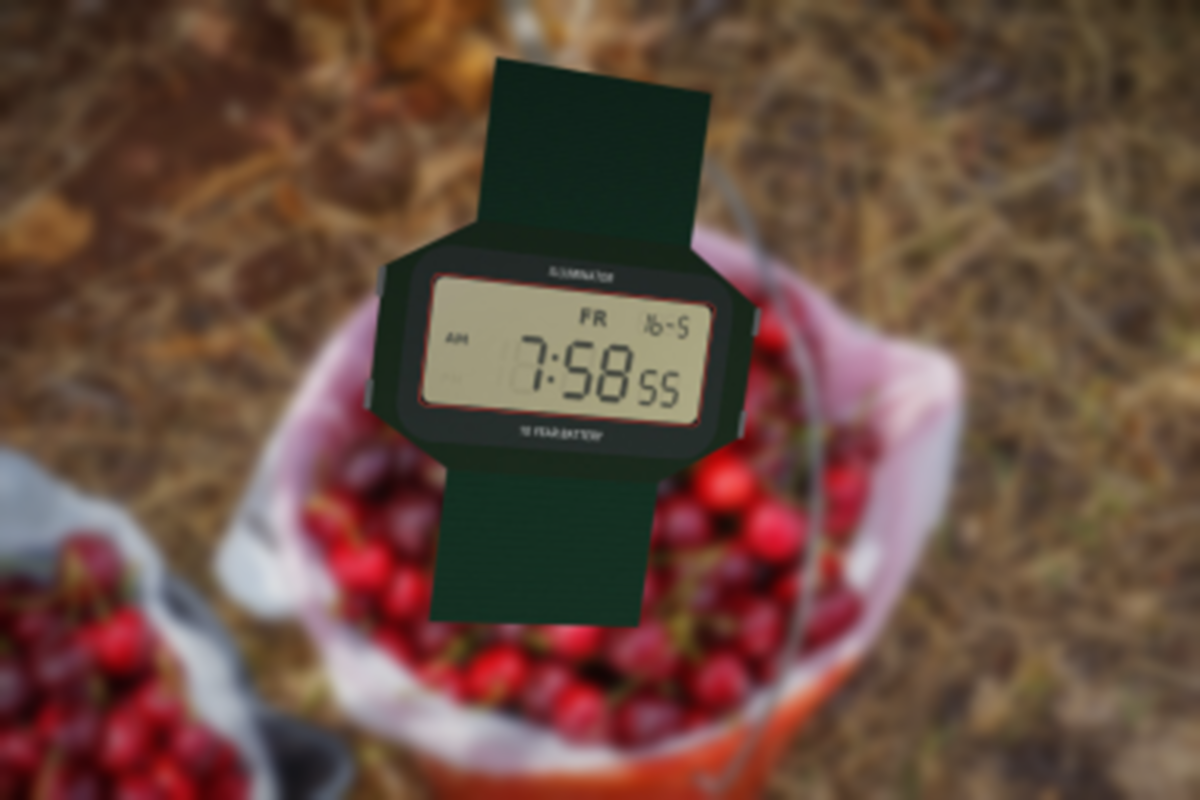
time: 7:58:55
